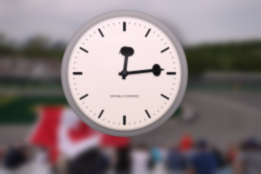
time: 12:14
